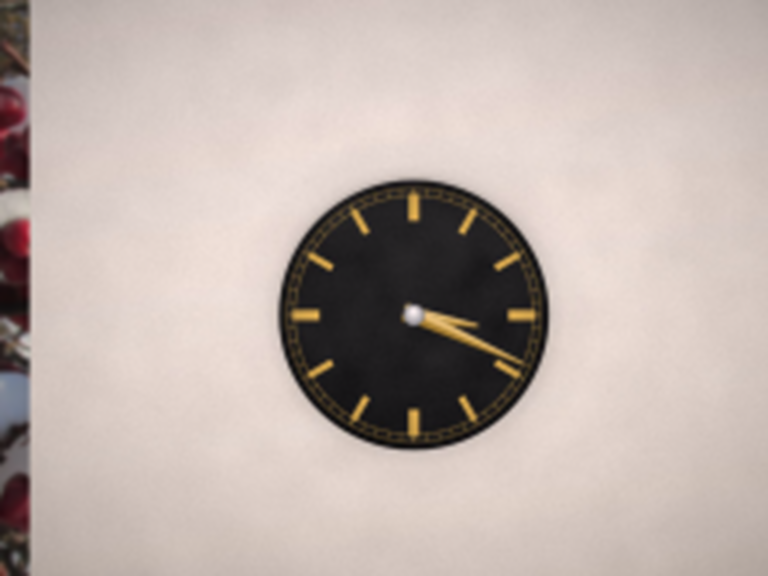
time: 3:19
